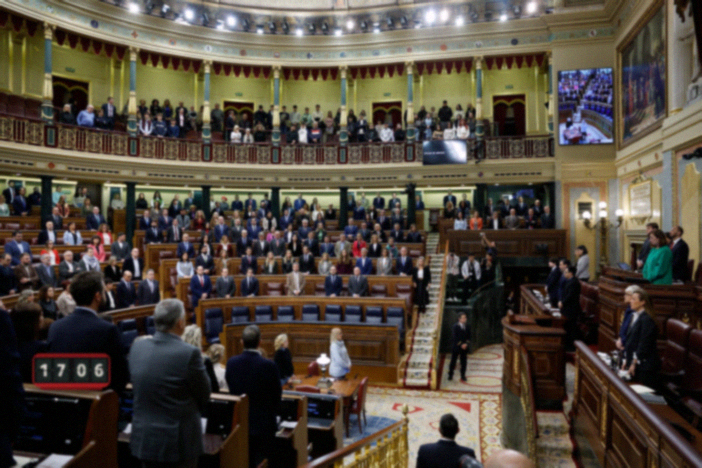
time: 17:06
